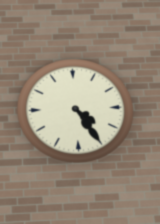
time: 4:25
